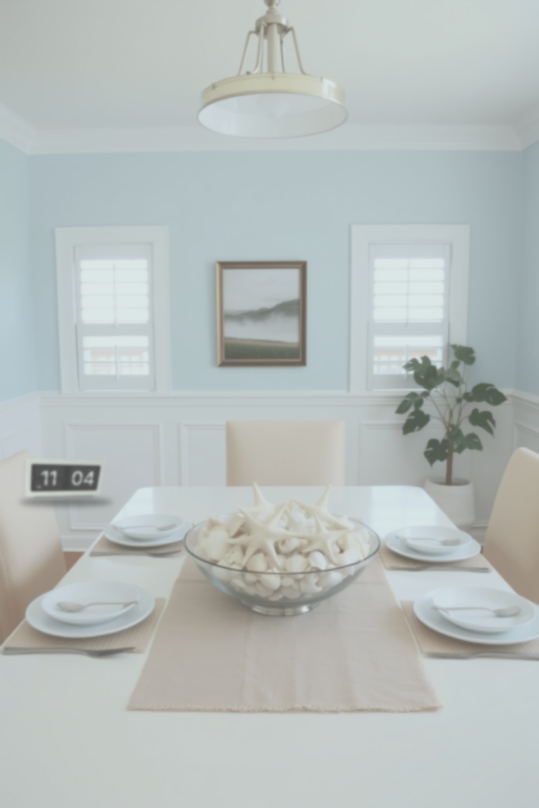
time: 11:04
